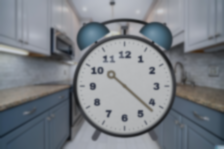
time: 10:22
